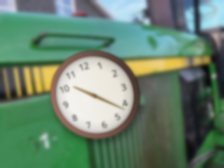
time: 10:22
